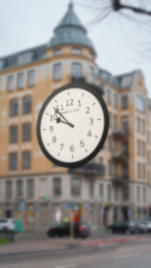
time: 9:53
